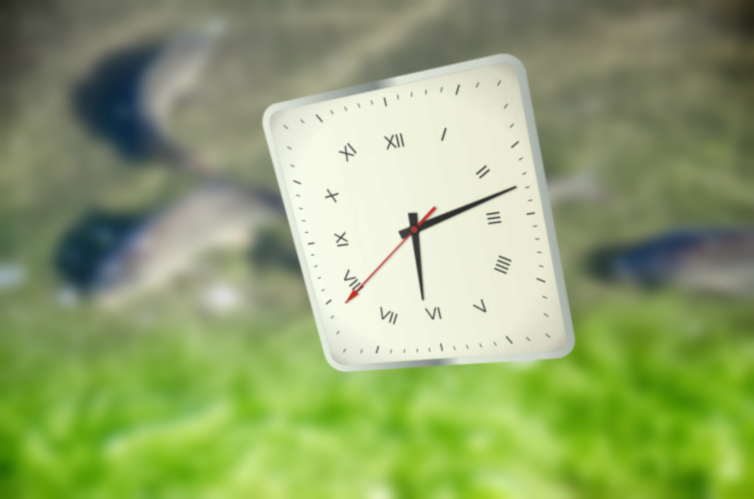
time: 6:12:39
